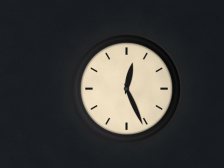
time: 12:26
